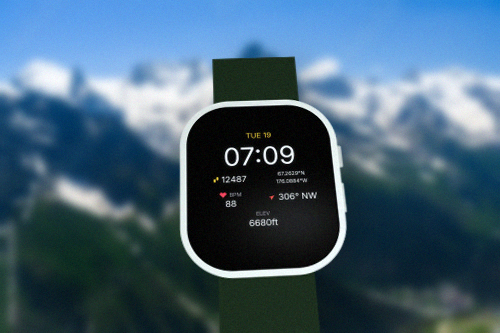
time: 7:09
